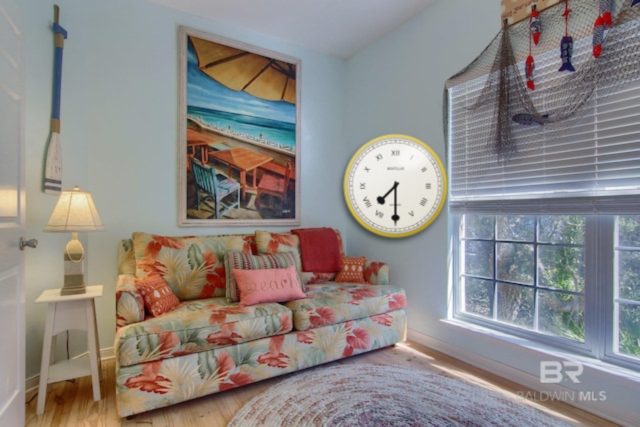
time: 7:30
